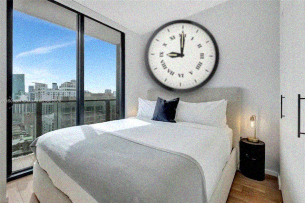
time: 9:00
